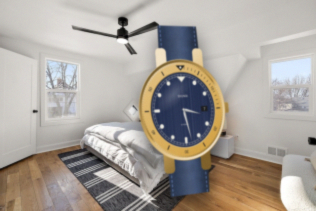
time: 3:28
